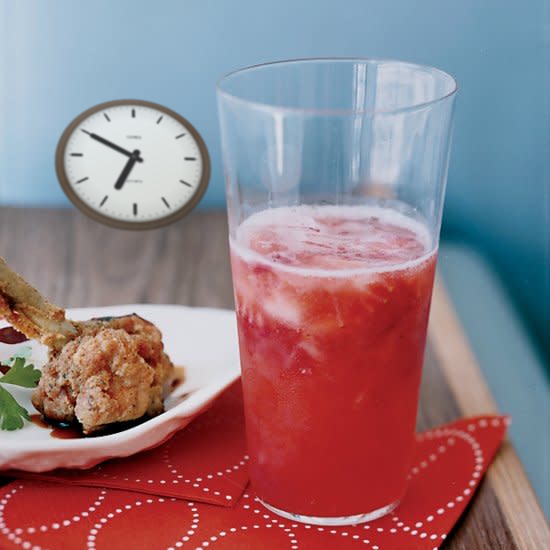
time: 6:50
